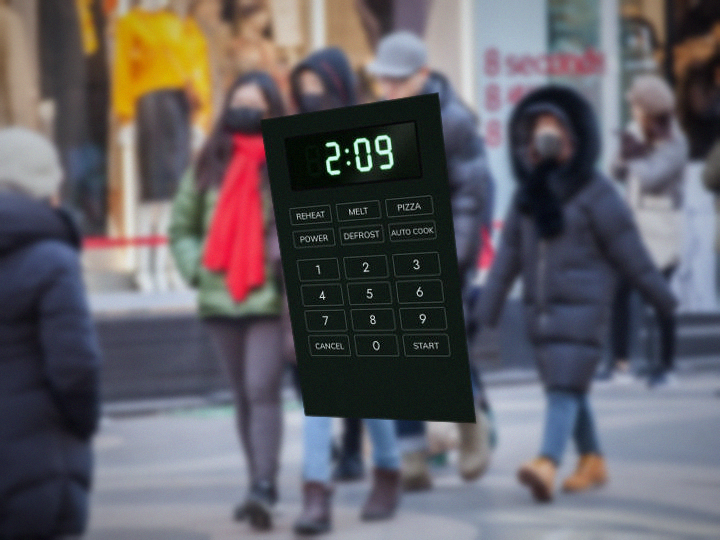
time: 2:09
